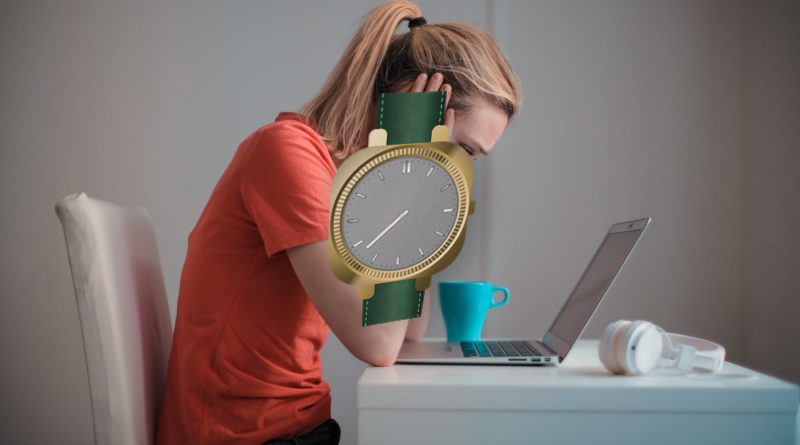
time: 7:38
